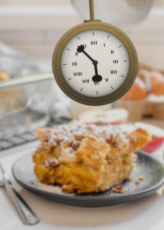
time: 5:53
